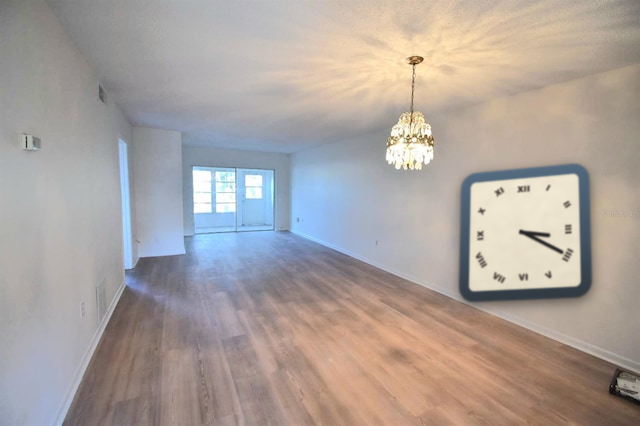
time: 3:20
